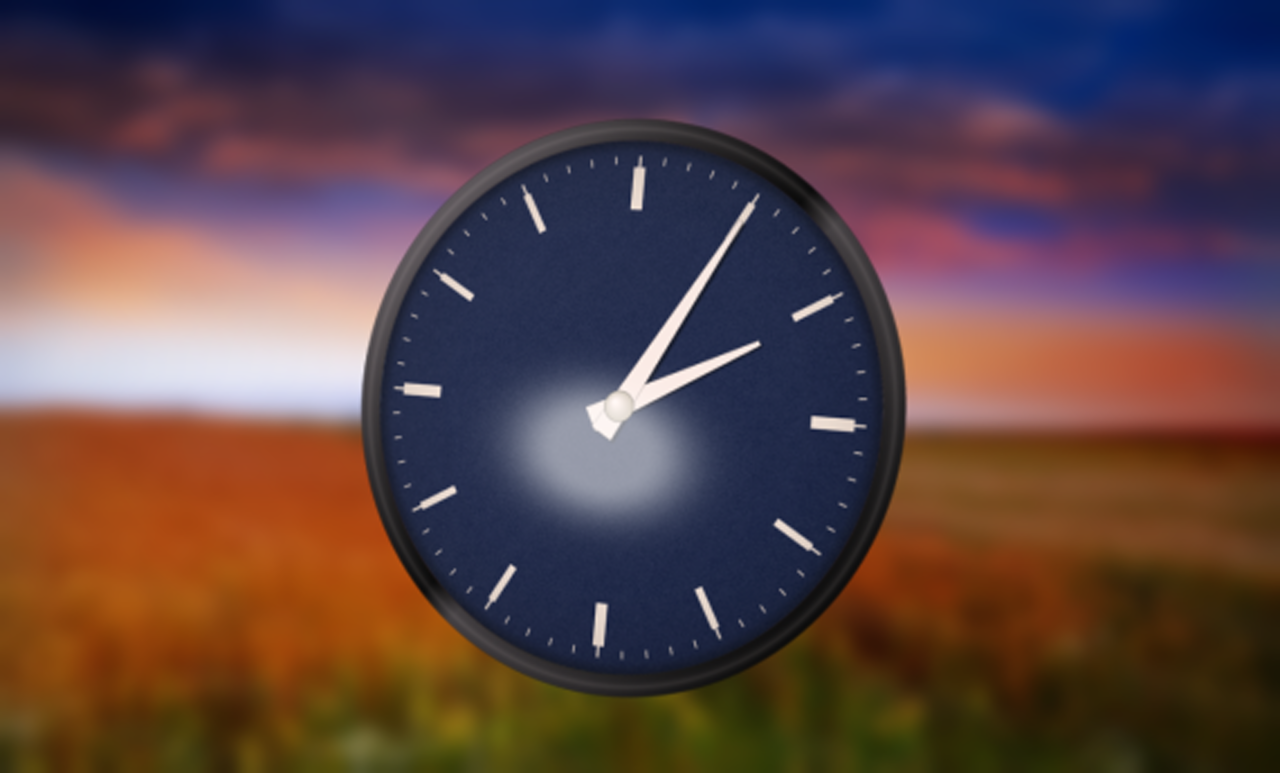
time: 2:05
